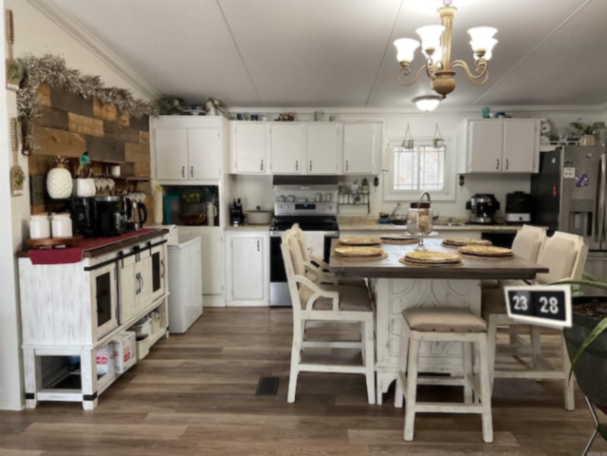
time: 23:28
